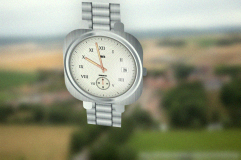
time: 9:58
